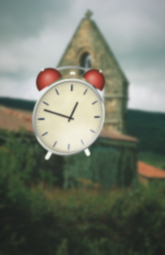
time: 12:48
